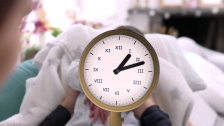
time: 1:12
